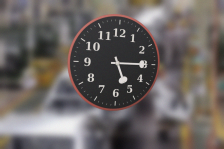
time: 5:15
